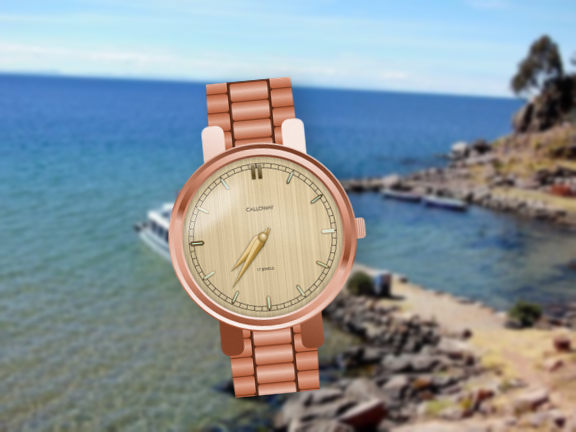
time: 7:36
